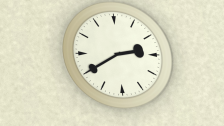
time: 2:40
